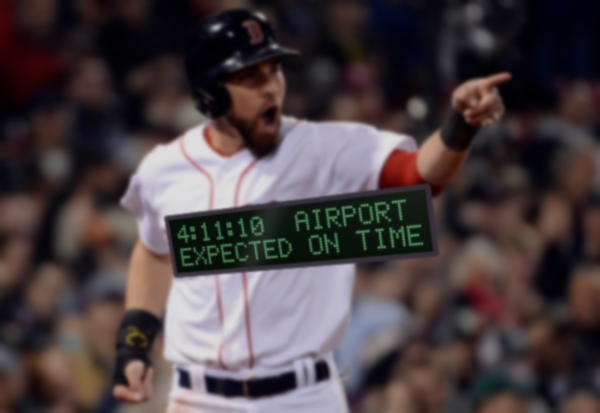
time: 4:11:10
